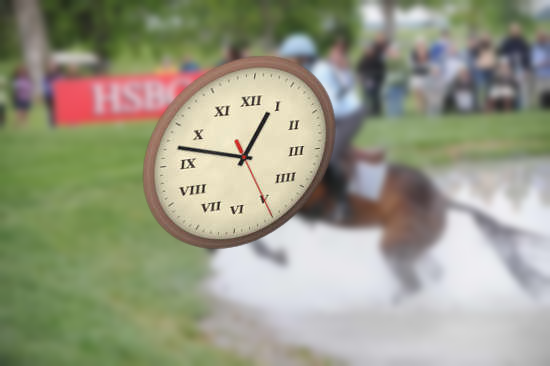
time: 12:47:25
